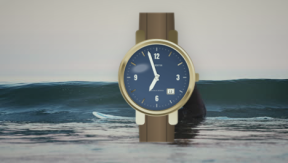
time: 6:57
